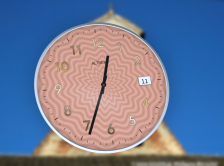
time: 12:34
